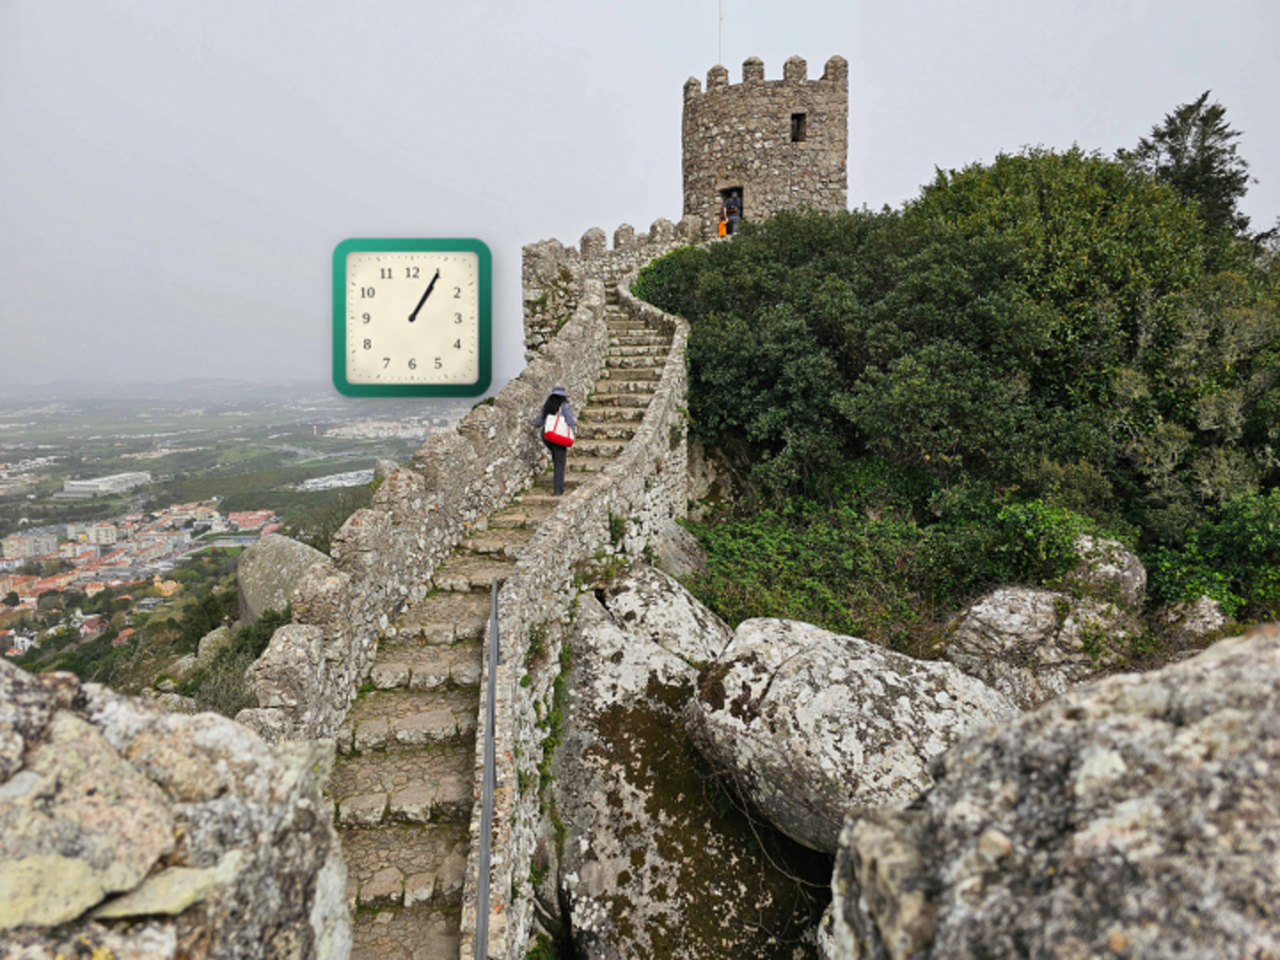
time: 1:05
